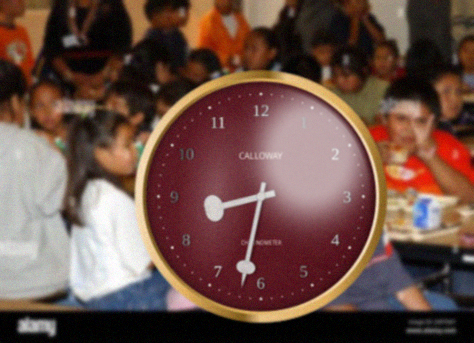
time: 8:32
